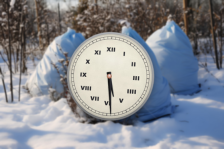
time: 5:29
